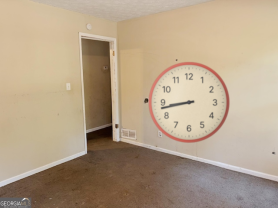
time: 8:43
